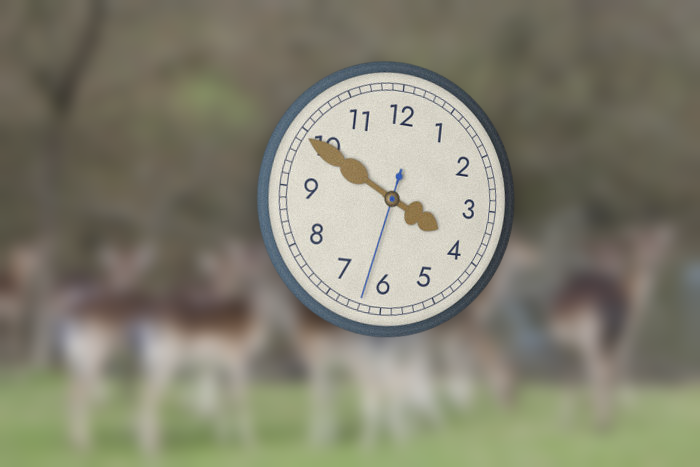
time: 3:49:32
